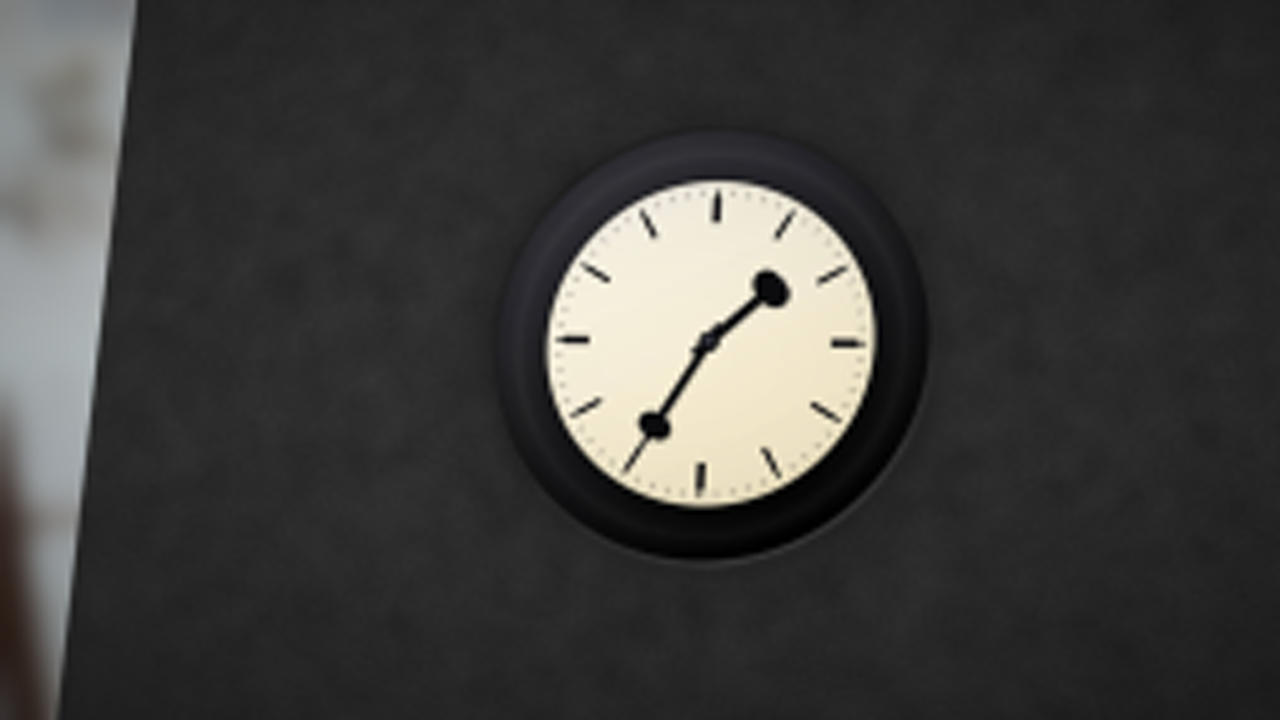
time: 1:35
